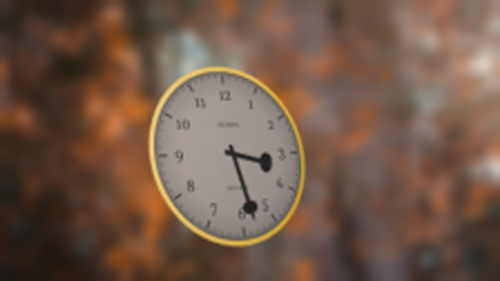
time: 3:28
